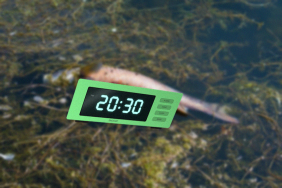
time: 20:30
